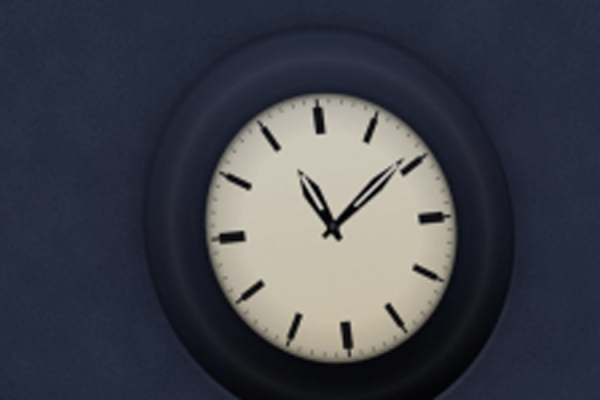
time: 11:09
